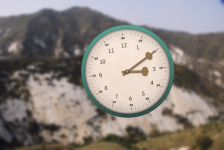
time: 3:10
